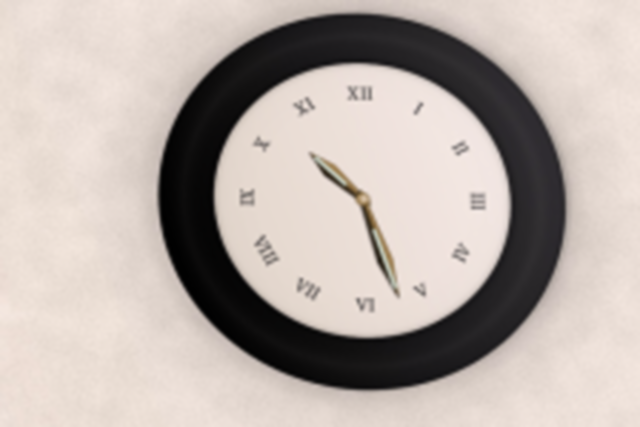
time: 10:27
